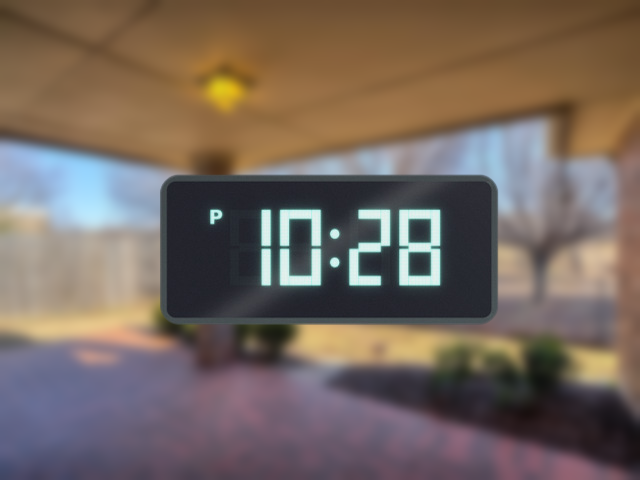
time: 10:28
